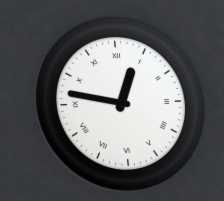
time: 12:47
